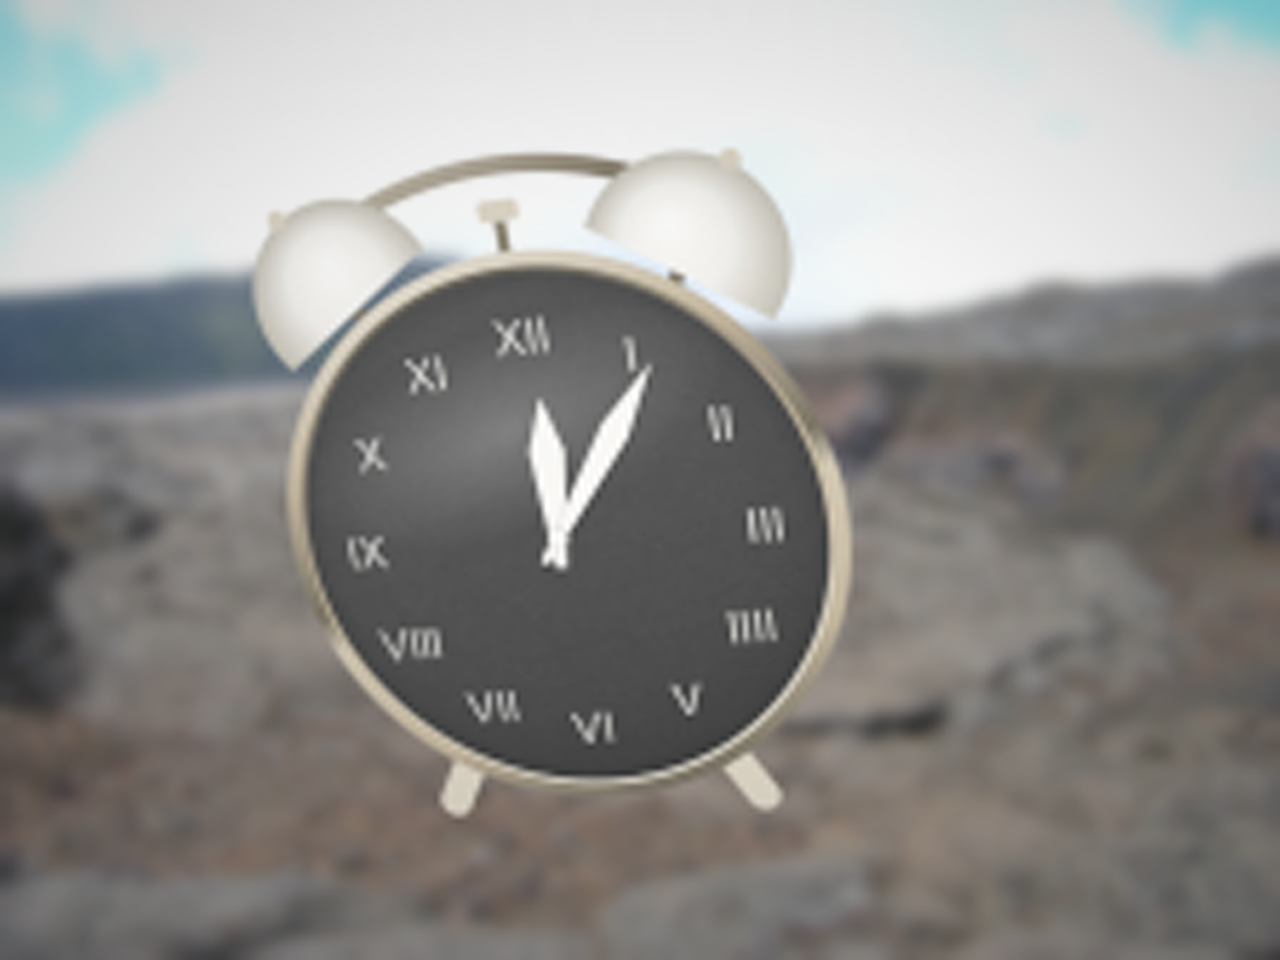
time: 12:06
